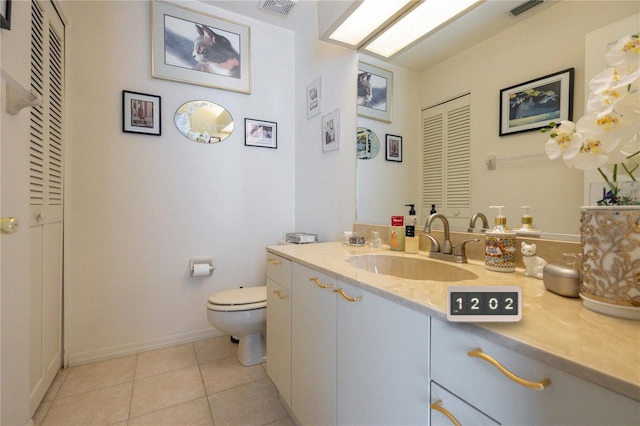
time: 12:02
